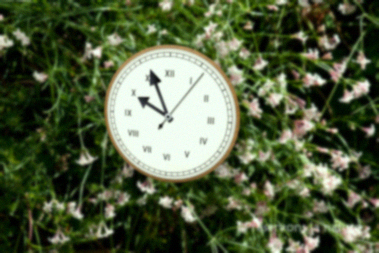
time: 9:56:06
